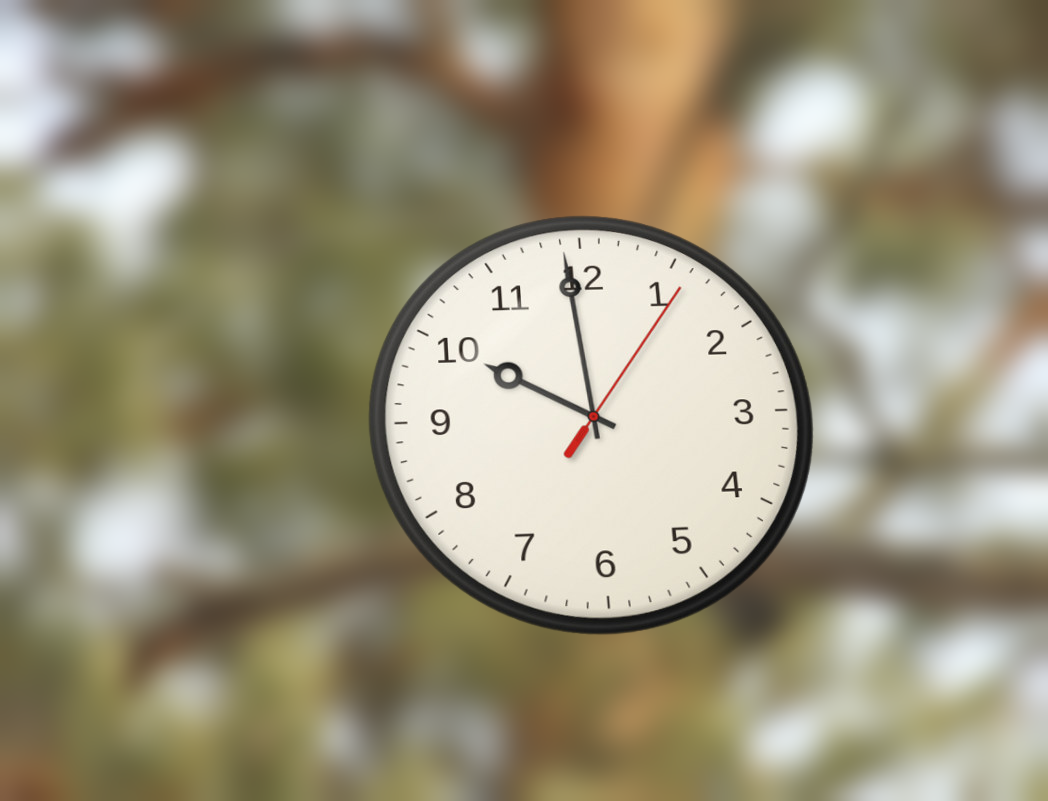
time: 9:59:06
